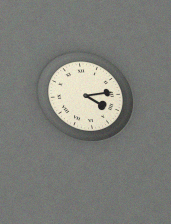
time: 4:14
